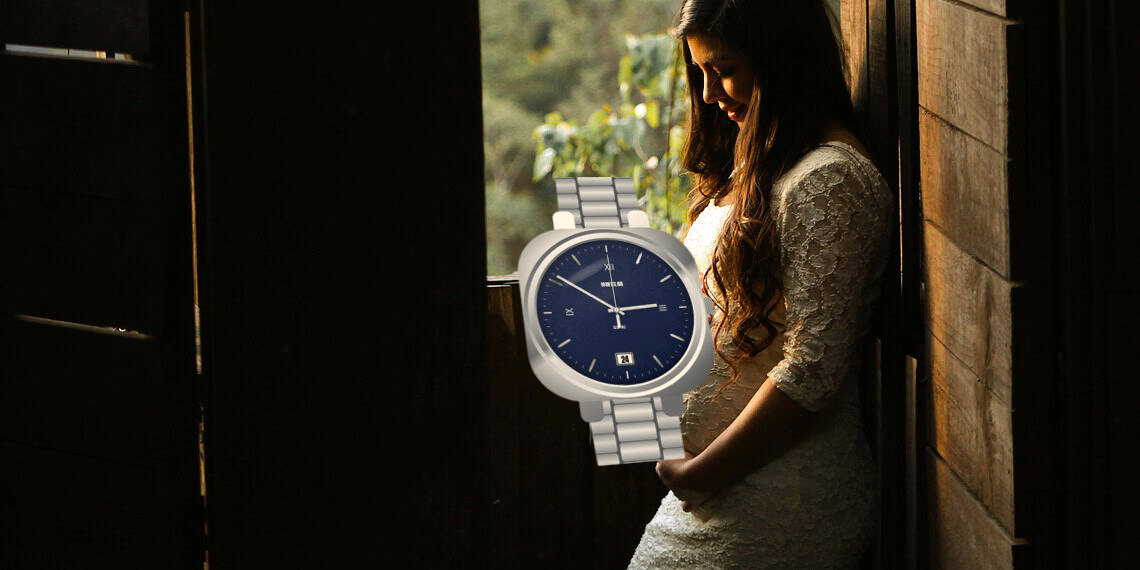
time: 2:51:00
